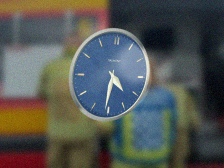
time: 4:31
